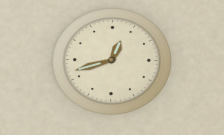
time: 12:42
